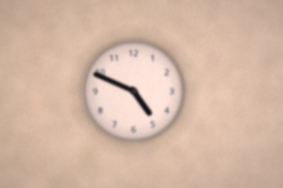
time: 4:49
